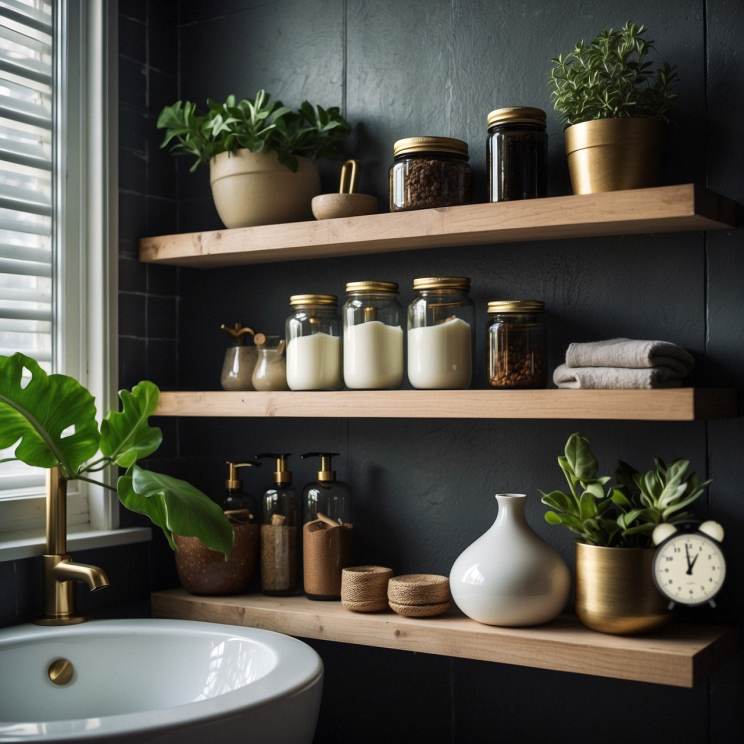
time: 12:59
